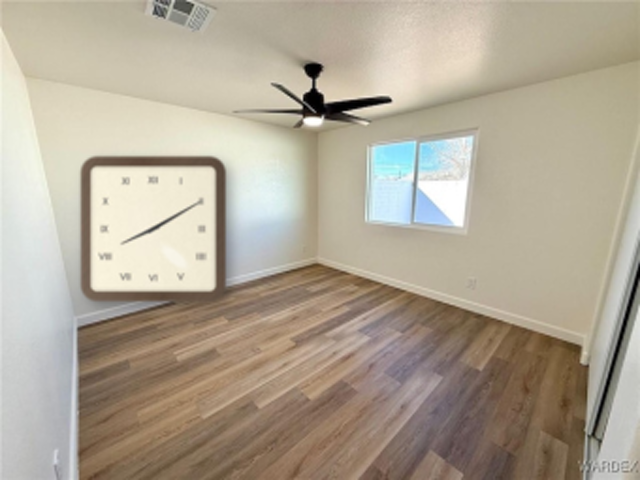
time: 8:10
